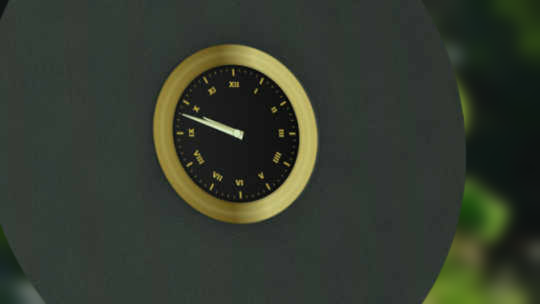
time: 9:48
